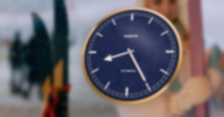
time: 8:25
